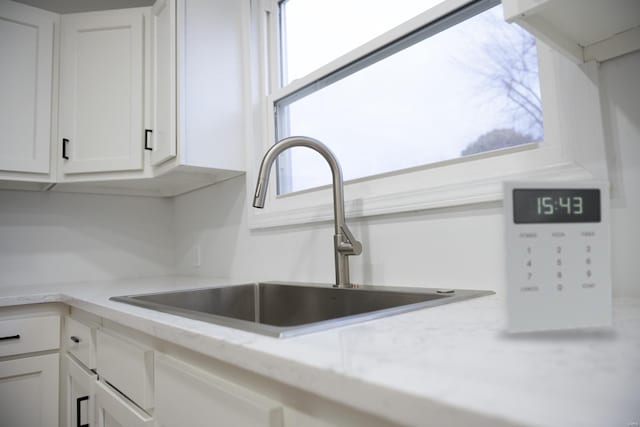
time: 15:43
